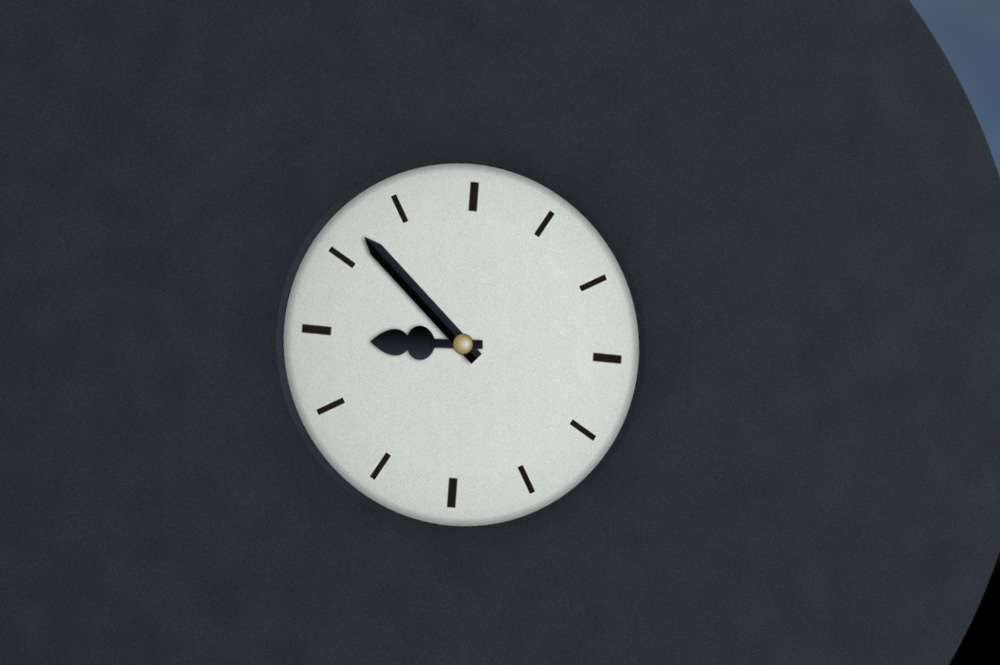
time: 8:52
